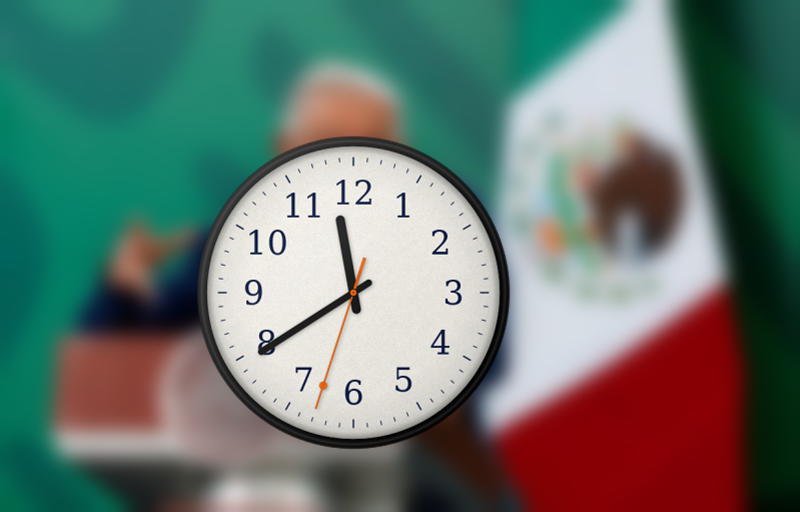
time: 11:39:33
